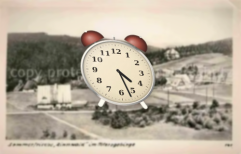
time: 4:27
